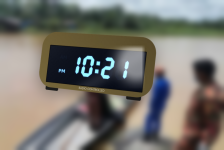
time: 10:21
